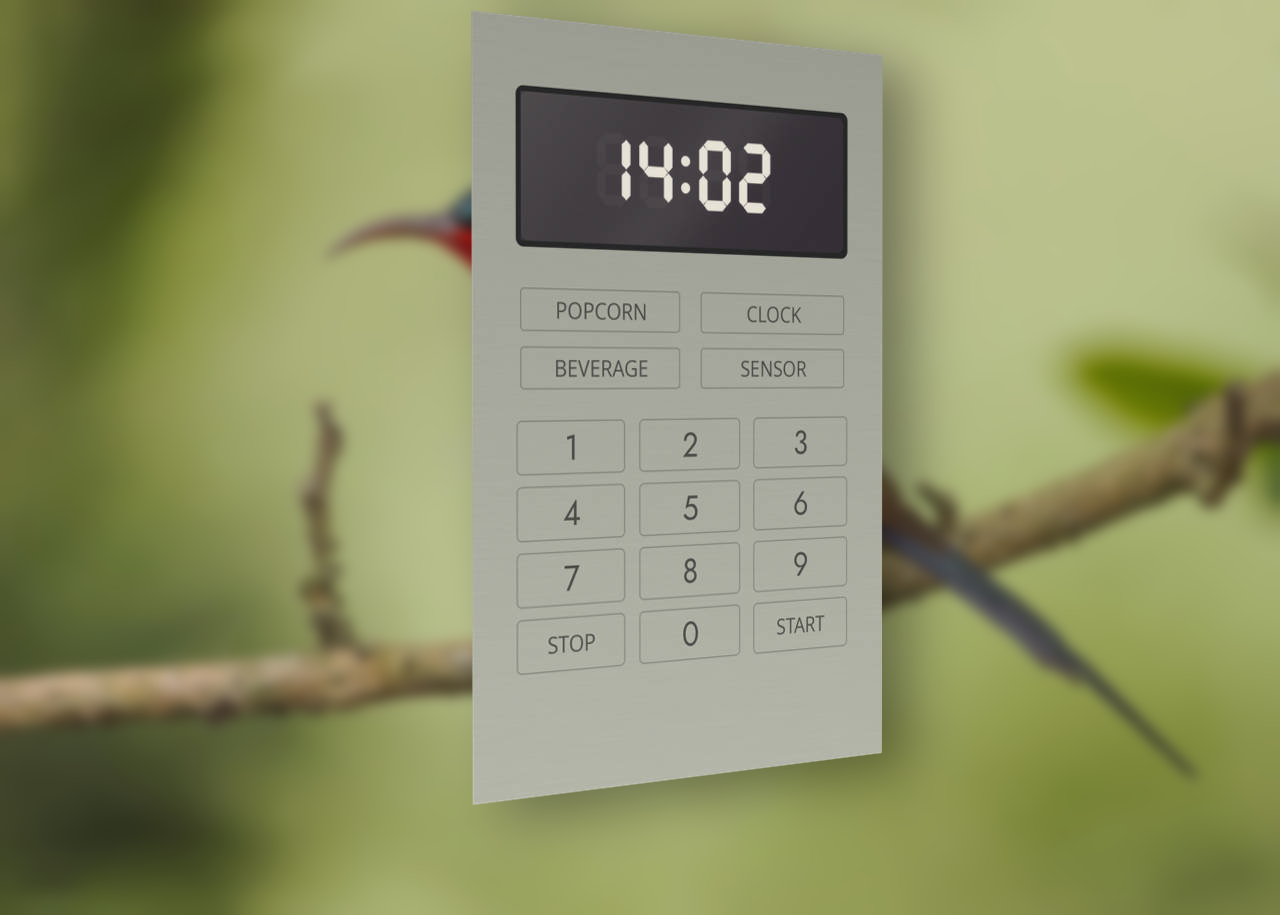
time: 14:02
